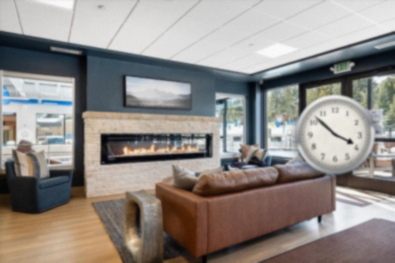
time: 3:52
